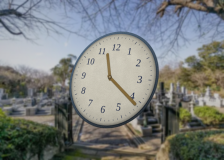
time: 11:21
